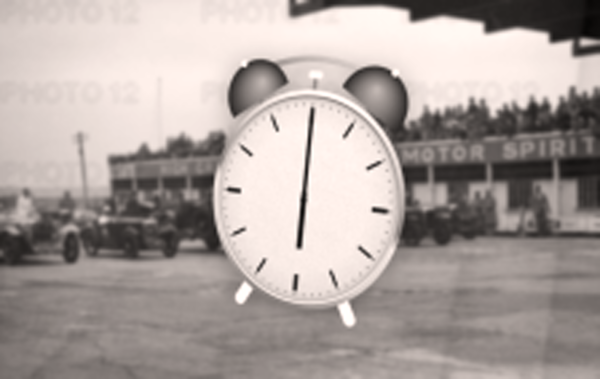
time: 6:00
